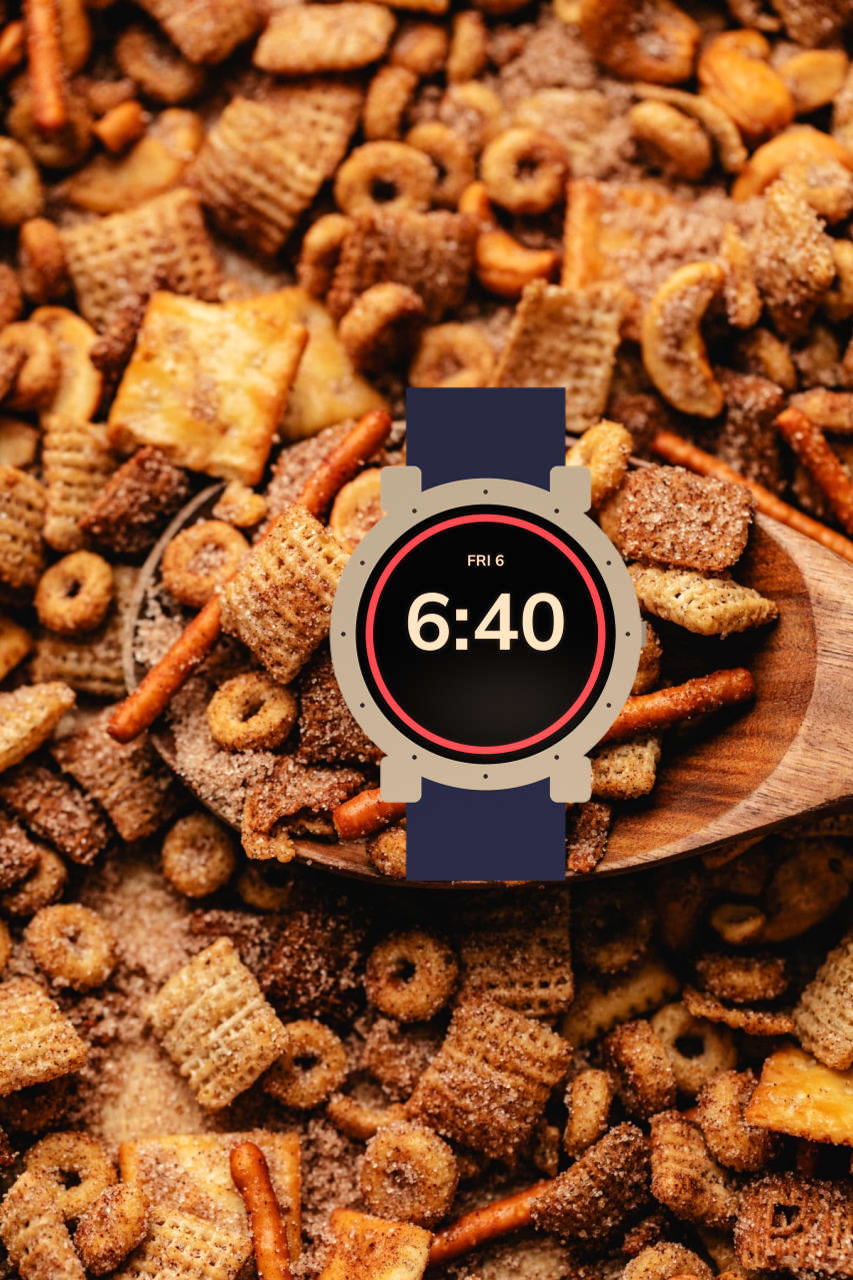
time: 6:40
